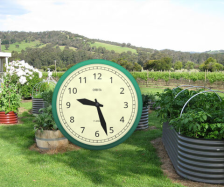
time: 9:27
